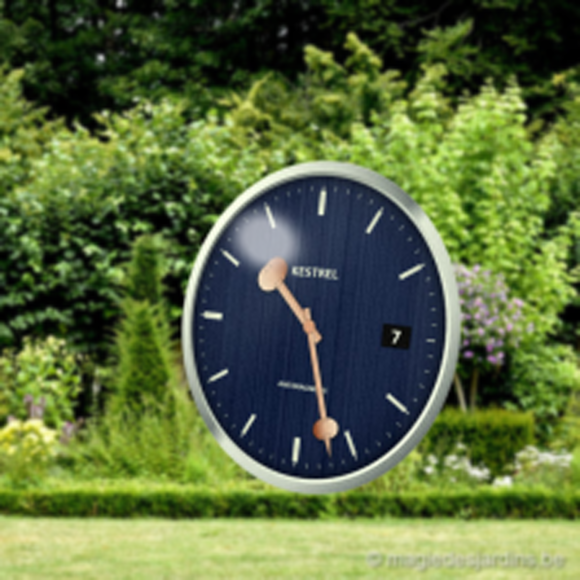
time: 10:27
